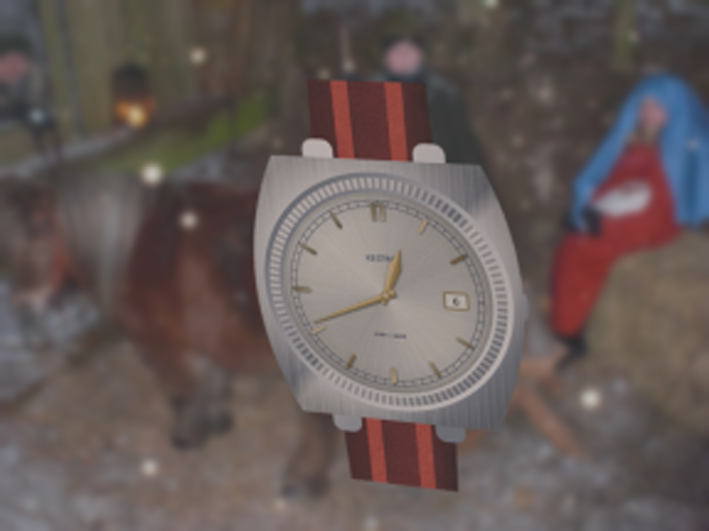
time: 12:41
